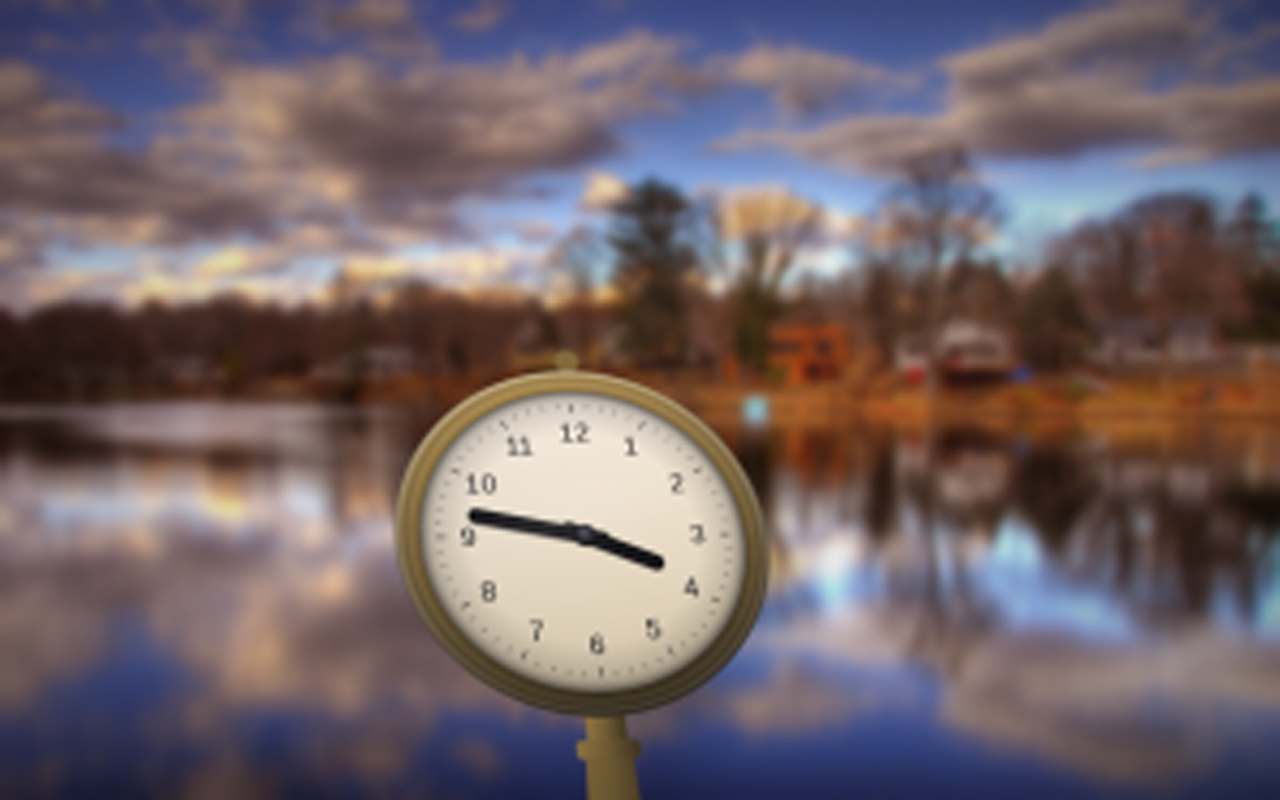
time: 3:47
